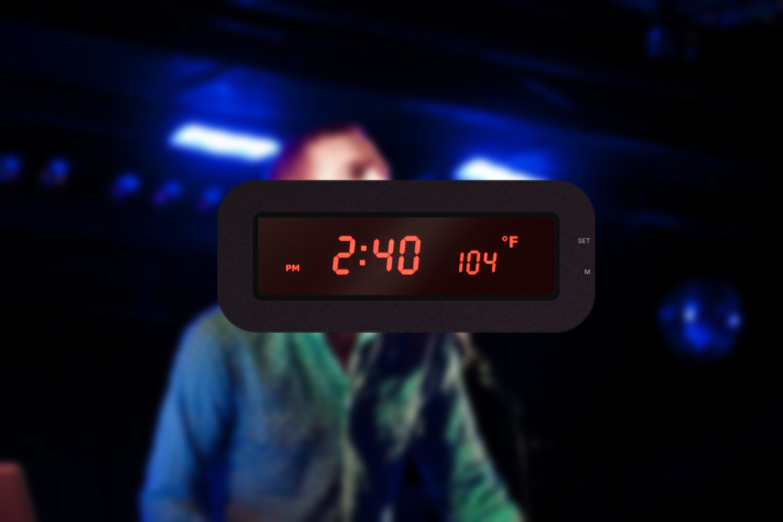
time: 2:40
